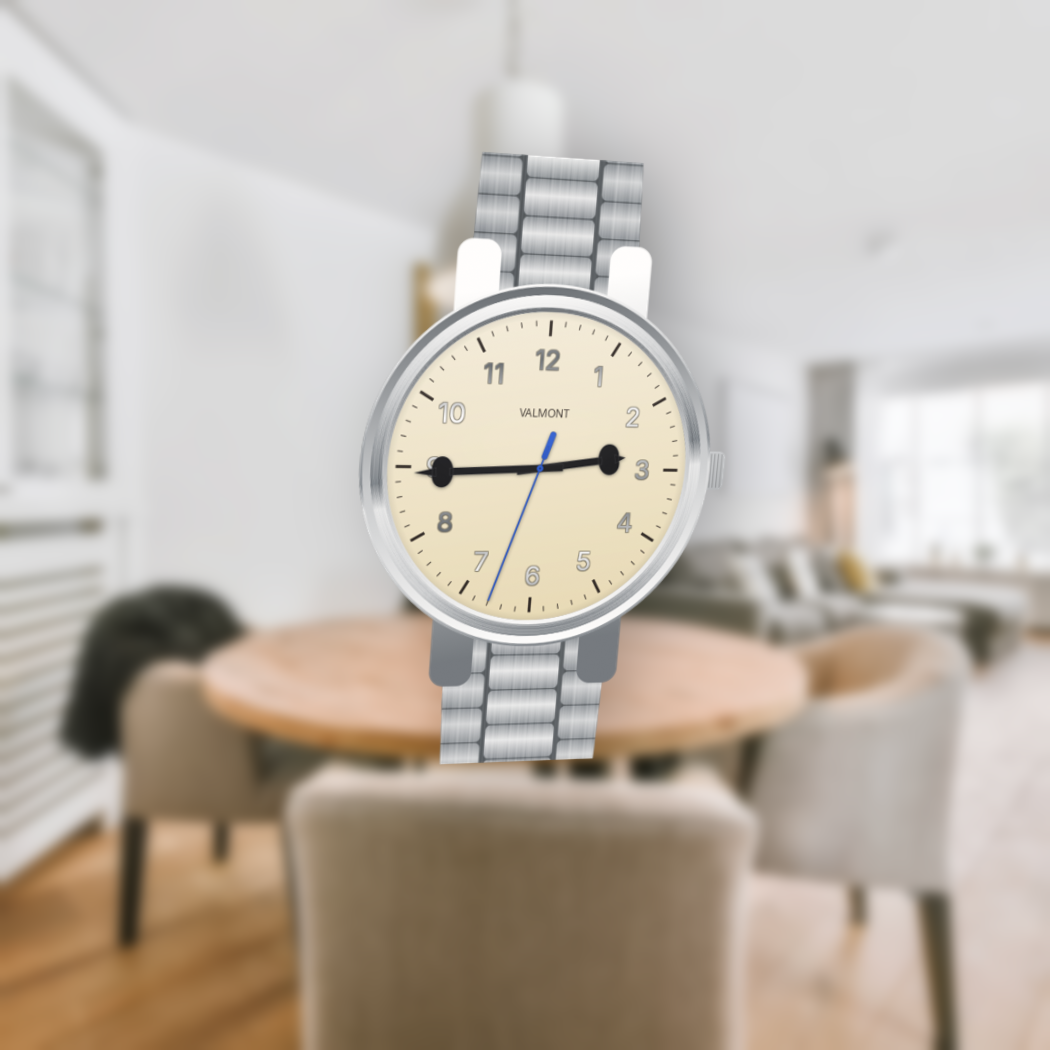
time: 2:44:33
